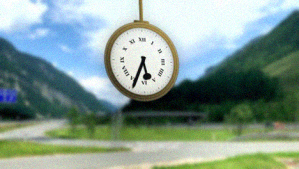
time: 5:34
